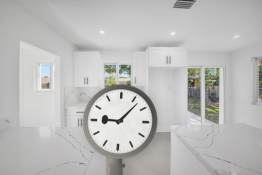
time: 9:07
